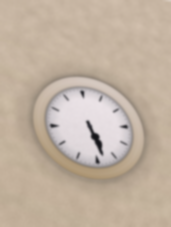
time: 5:28
